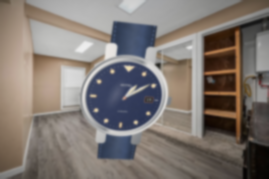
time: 1:09
